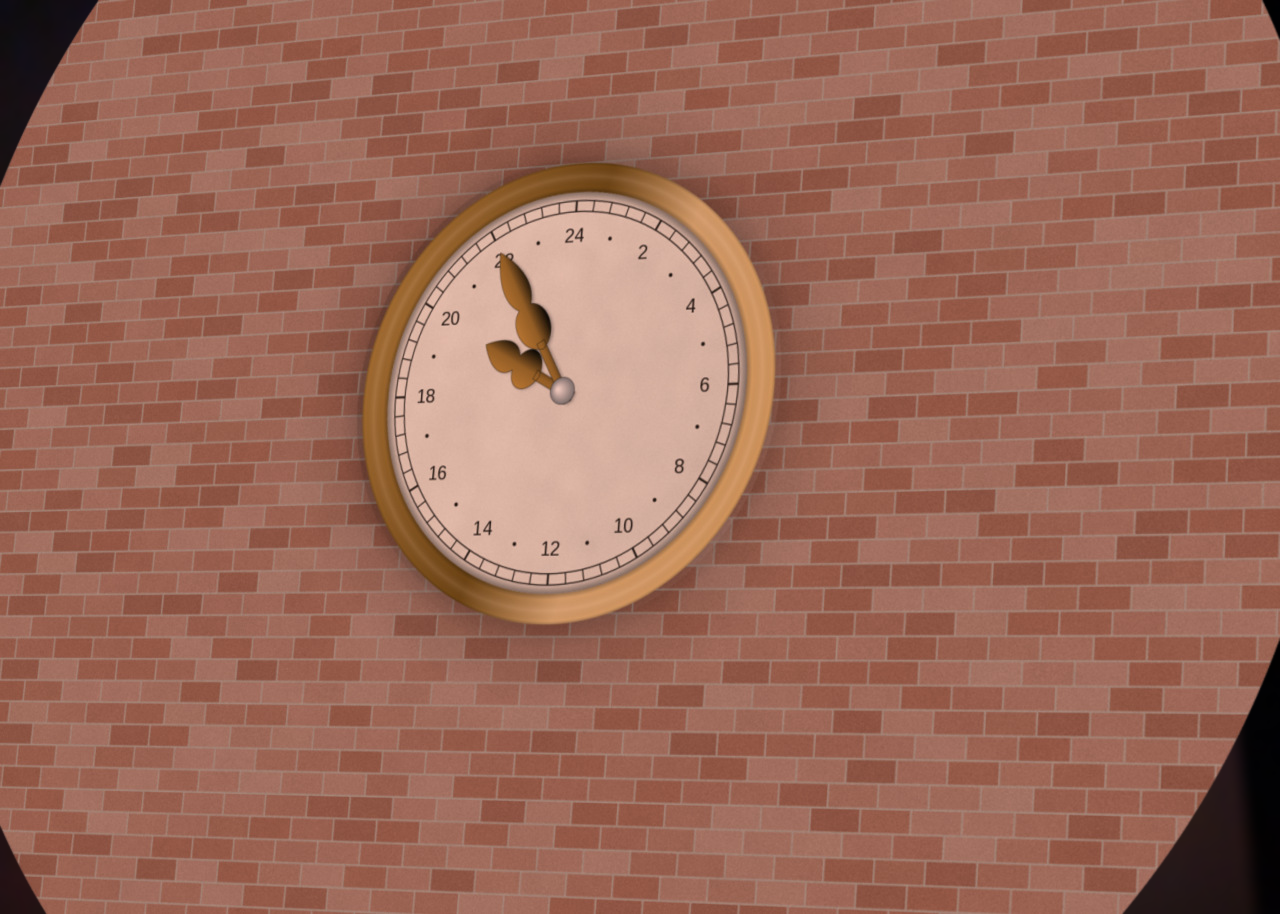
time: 19:55
